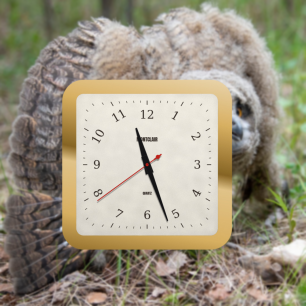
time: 11:26:39
